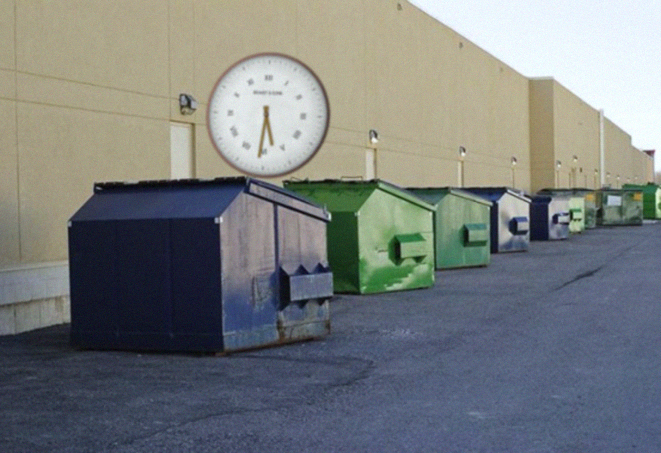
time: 5:31
